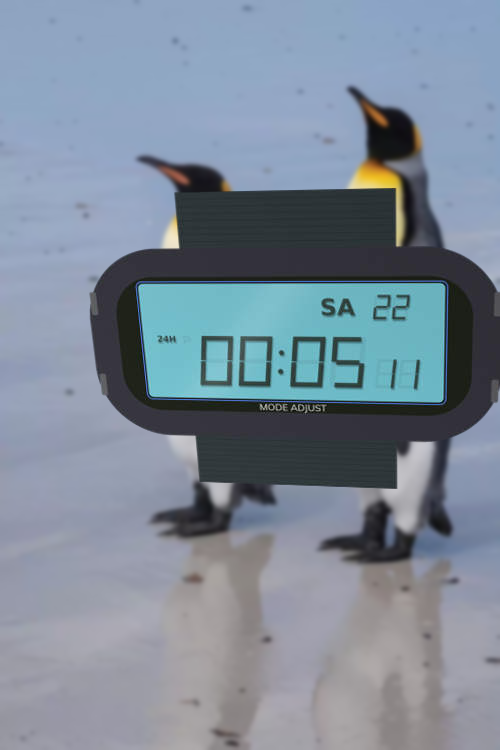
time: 0:05:11
